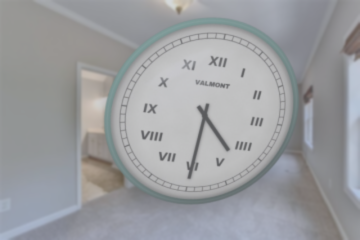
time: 4:30
